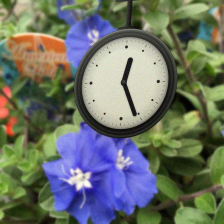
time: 12:26
